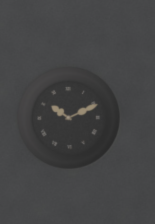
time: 10:11
